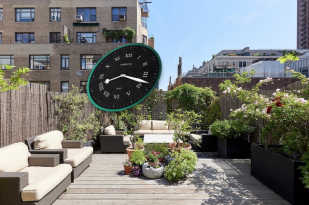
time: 8:18
